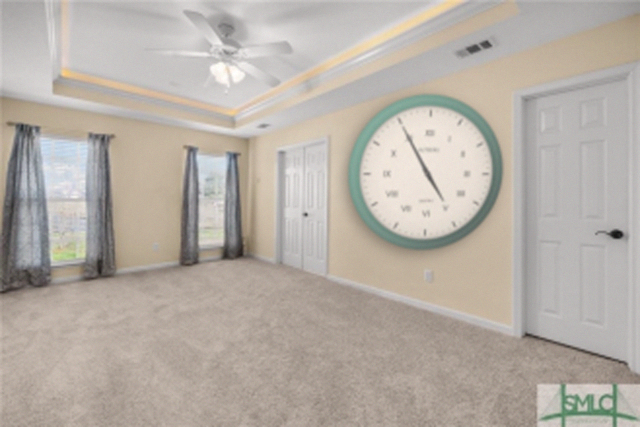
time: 4:55
